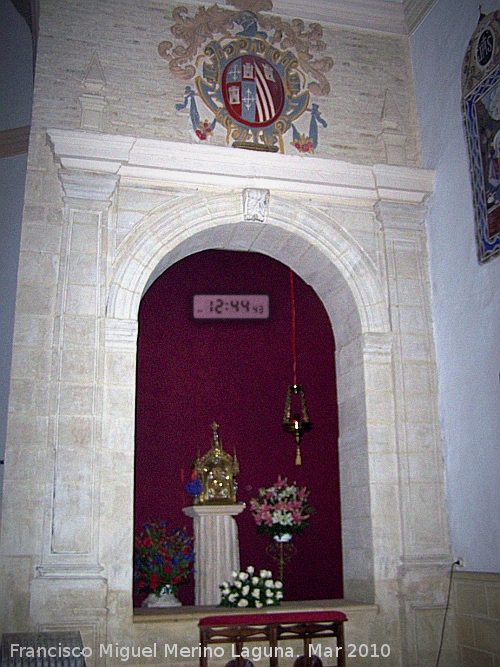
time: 12:44
